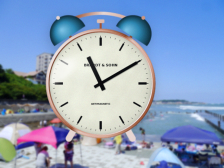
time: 11:10
